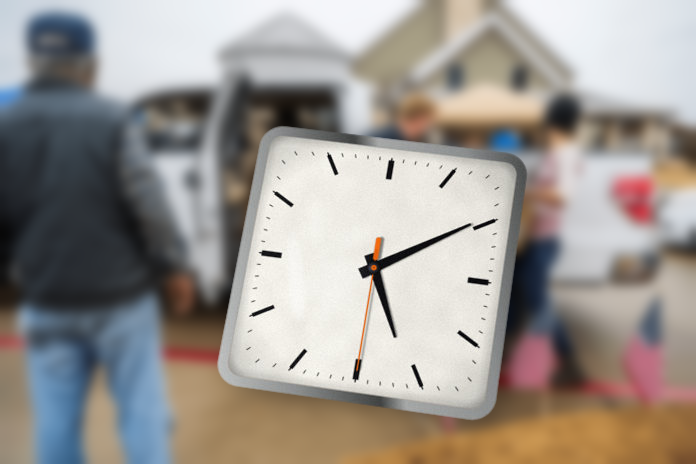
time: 5:09:30
